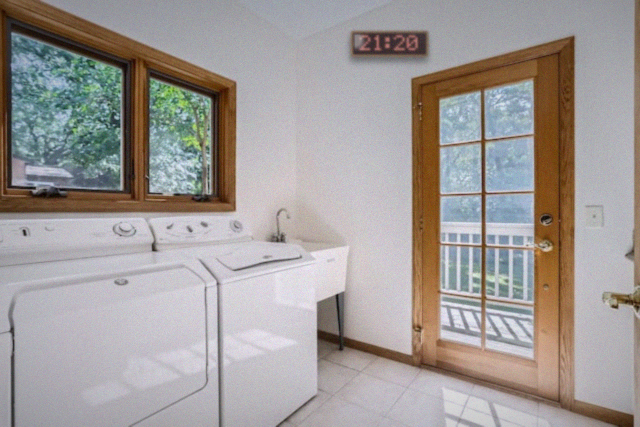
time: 21:20
